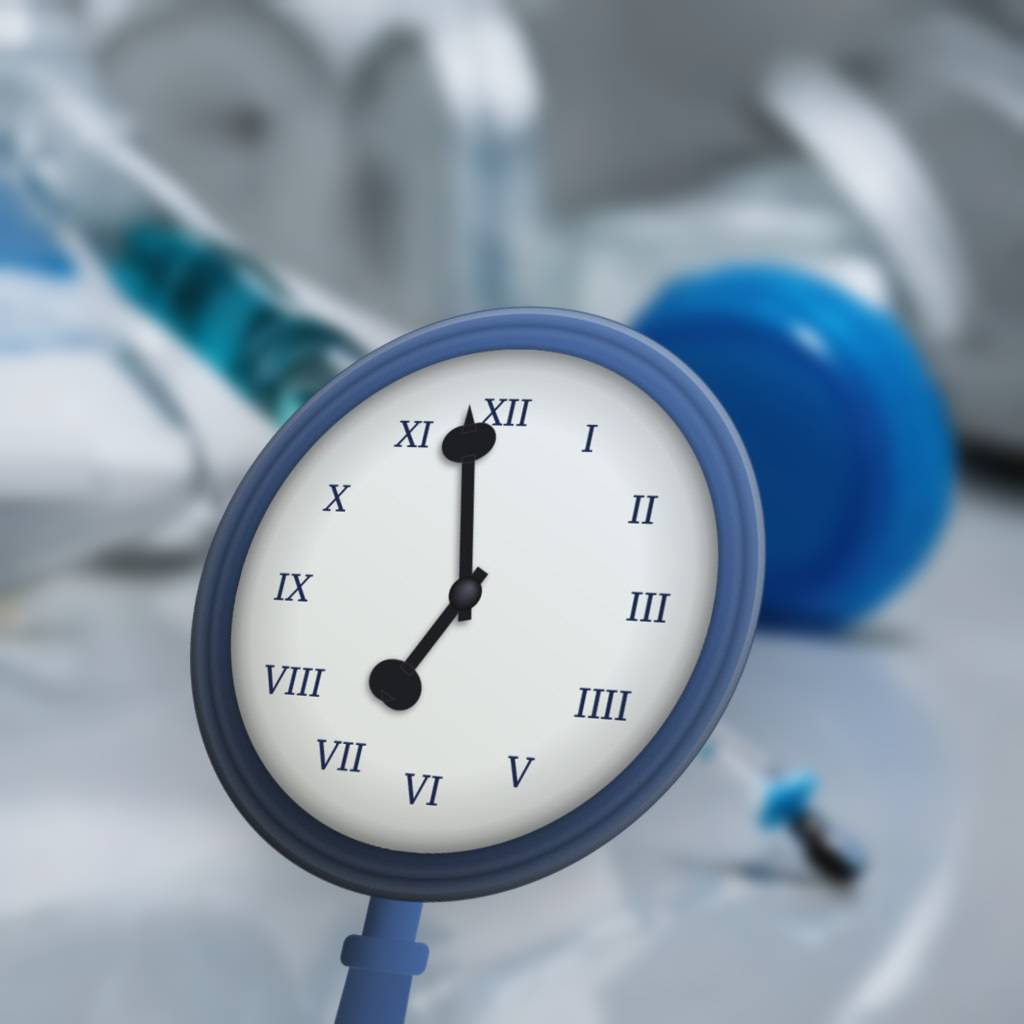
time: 6:58
